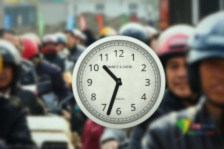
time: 10:33
